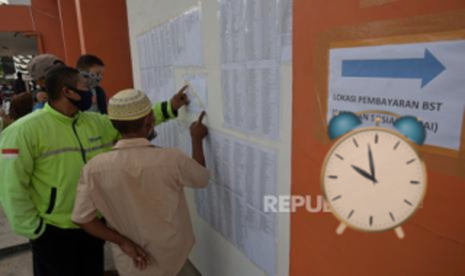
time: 9:58
